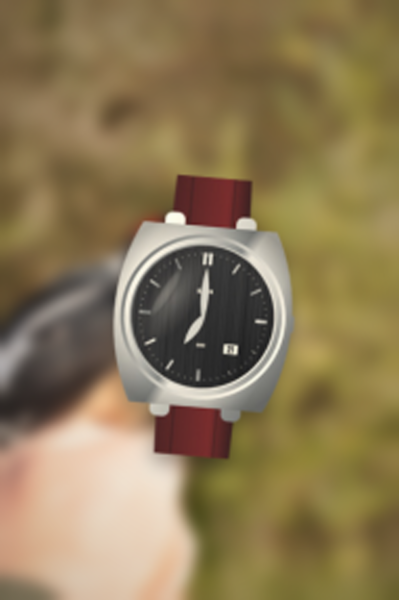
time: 7:00
